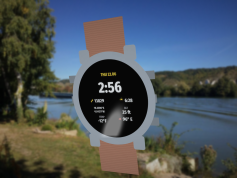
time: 2:56
